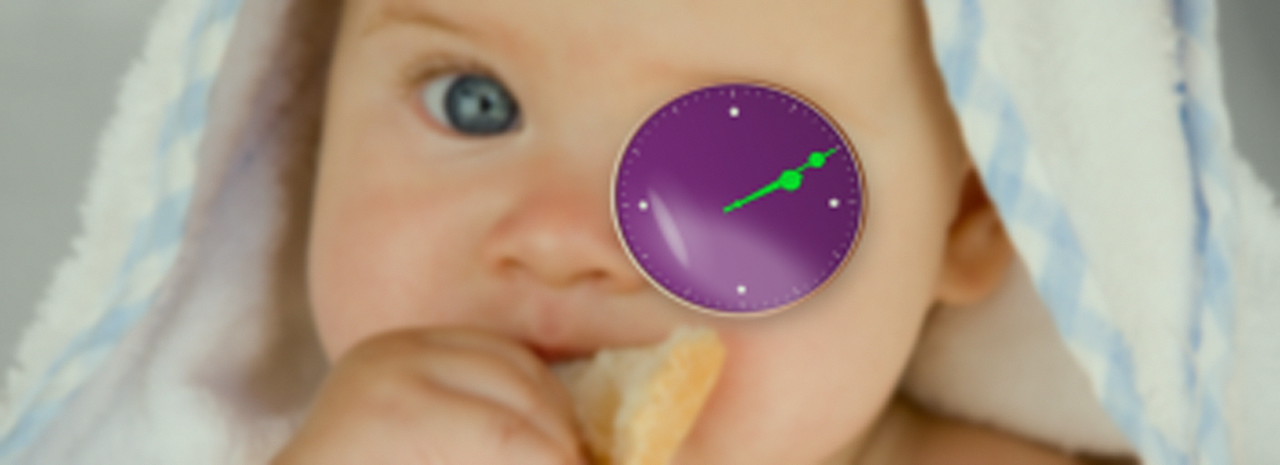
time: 2:10
